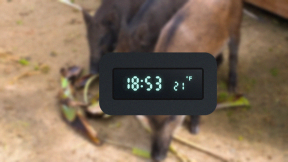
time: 18:53
